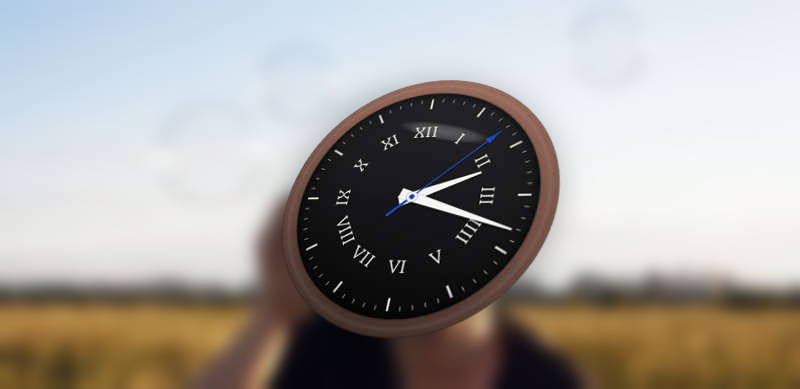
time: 2:18:08
